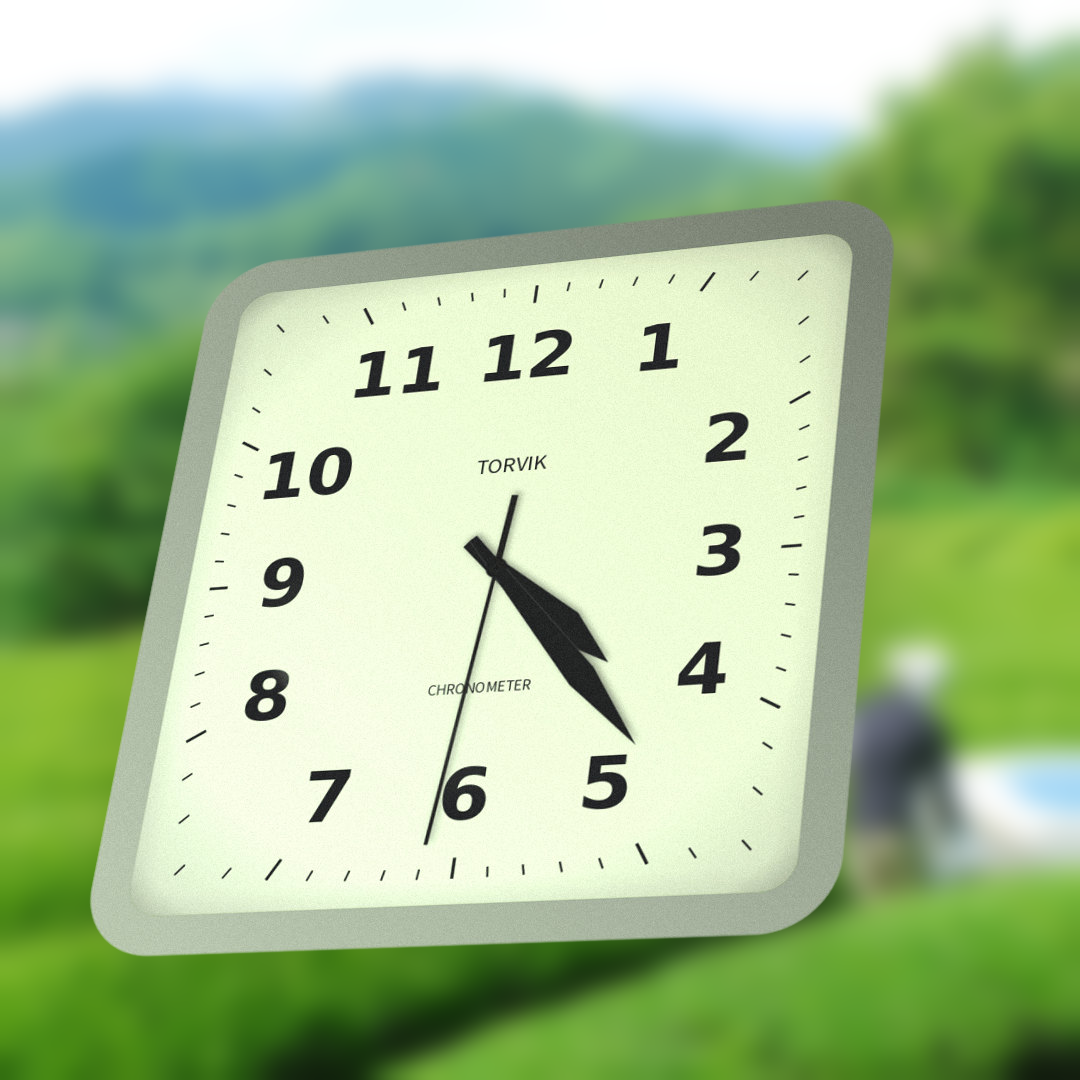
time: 4:23:31
